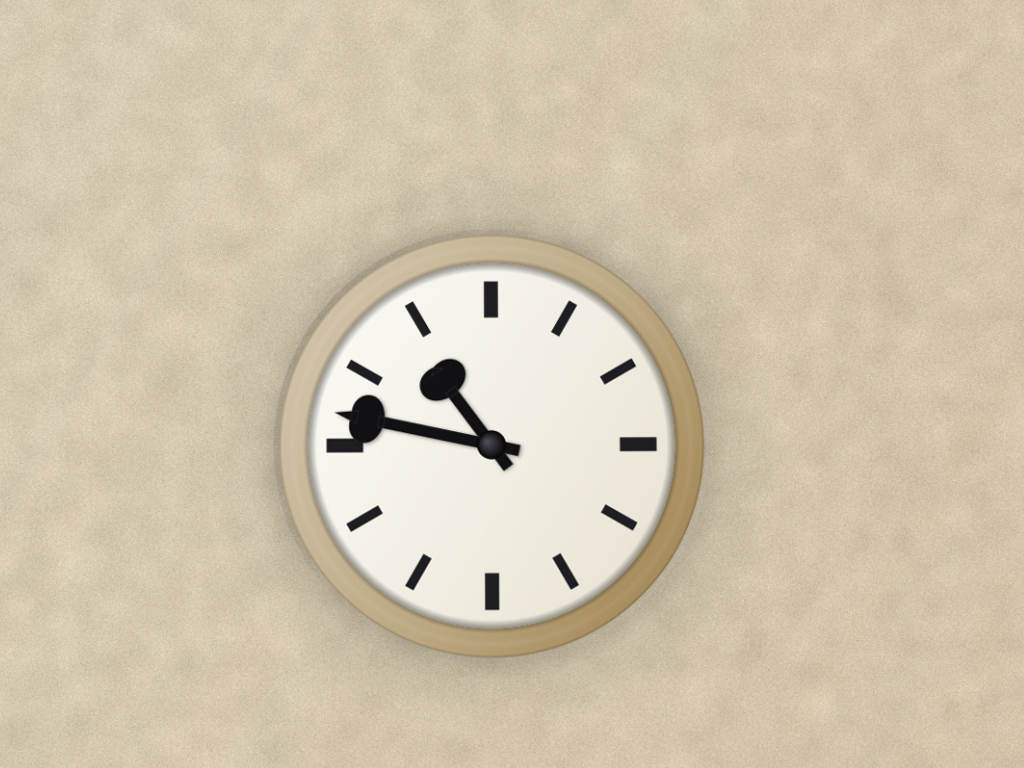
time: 10:47
